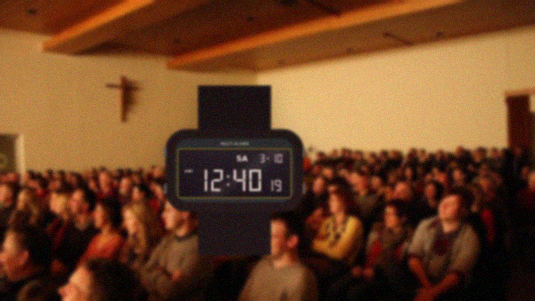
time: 12:40:19
